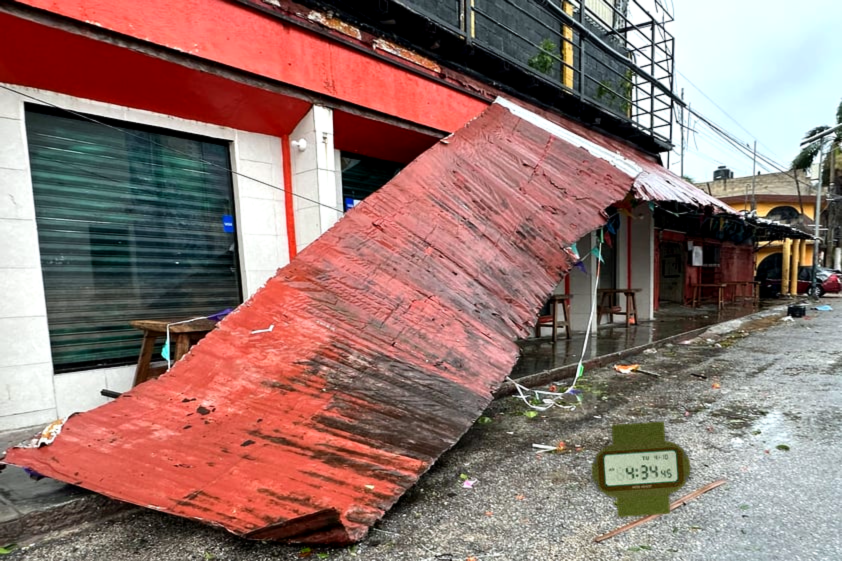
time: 4:34
